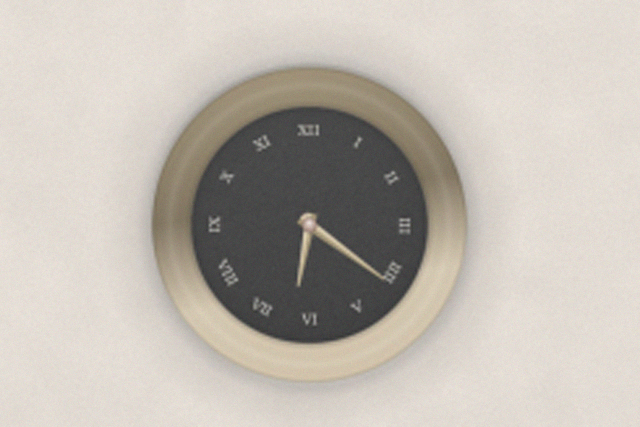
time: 6:21
